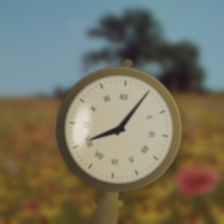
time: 8:05
